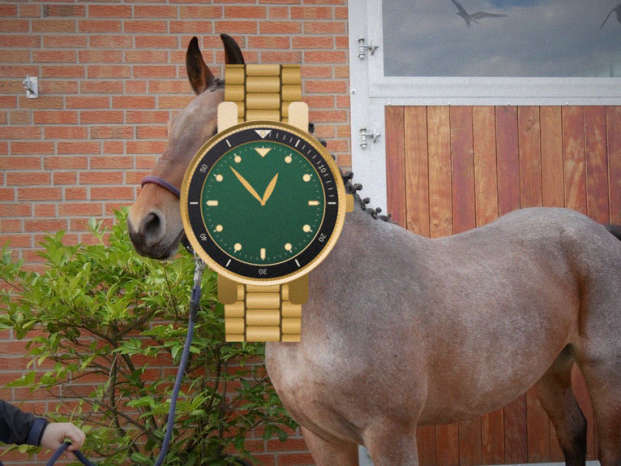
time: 12:53
